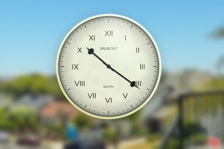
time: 10:21
